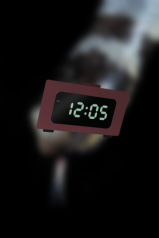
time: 12:05
